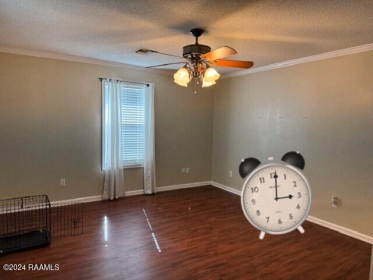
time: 3:01
